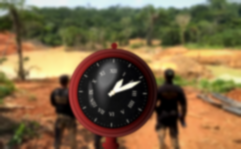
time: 1:11
